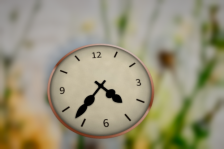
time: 4:37
